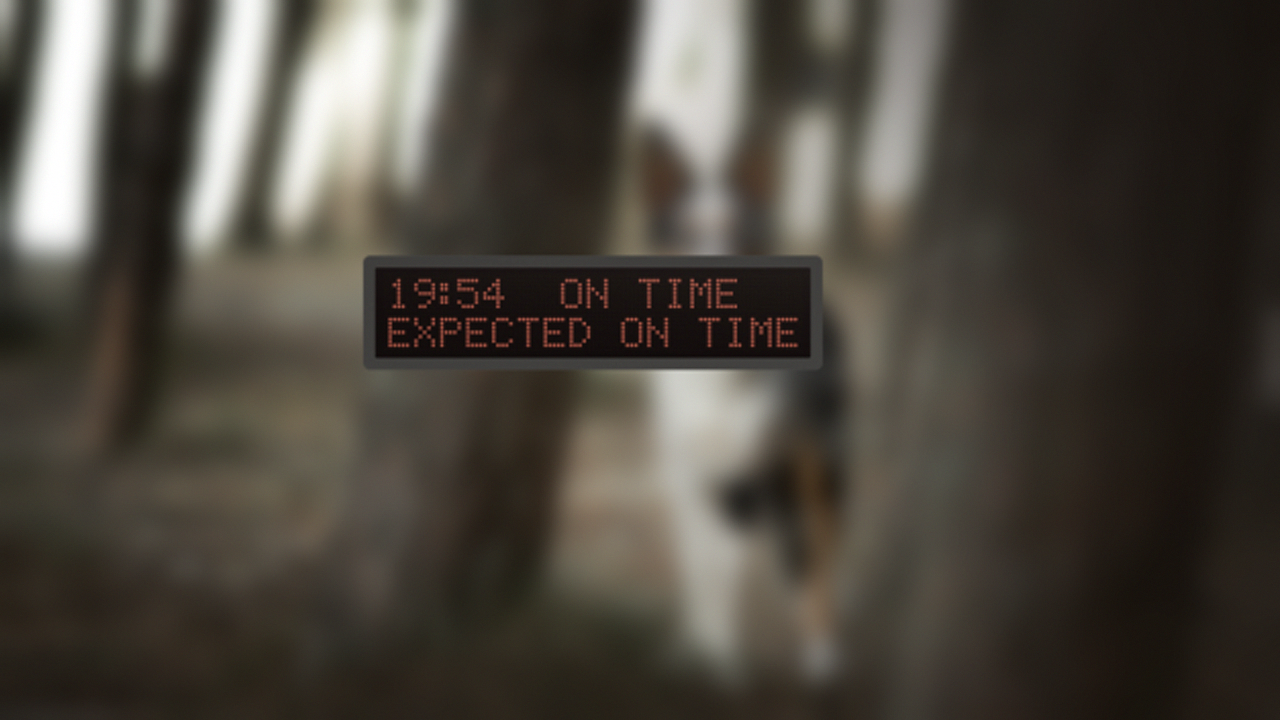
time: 19:54
